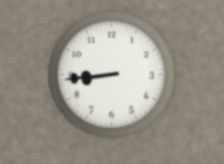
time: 8:44
